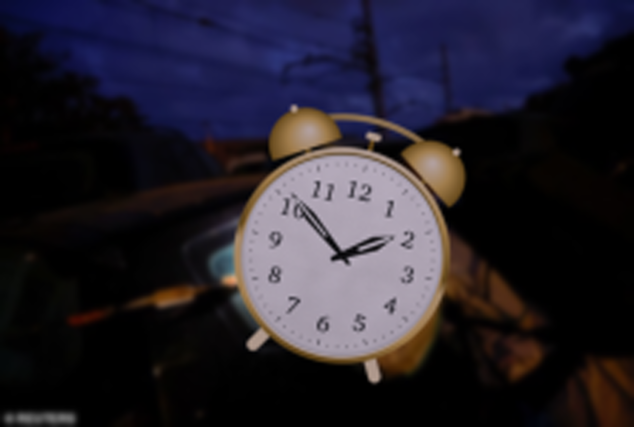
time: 1:51
